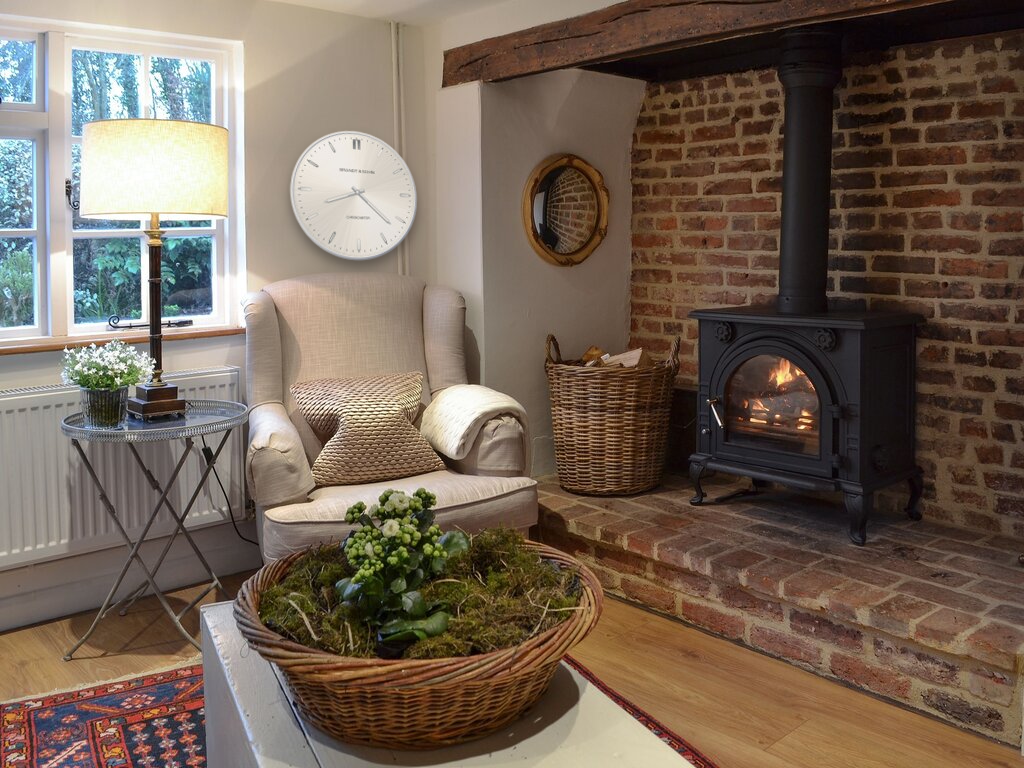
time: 8:22
